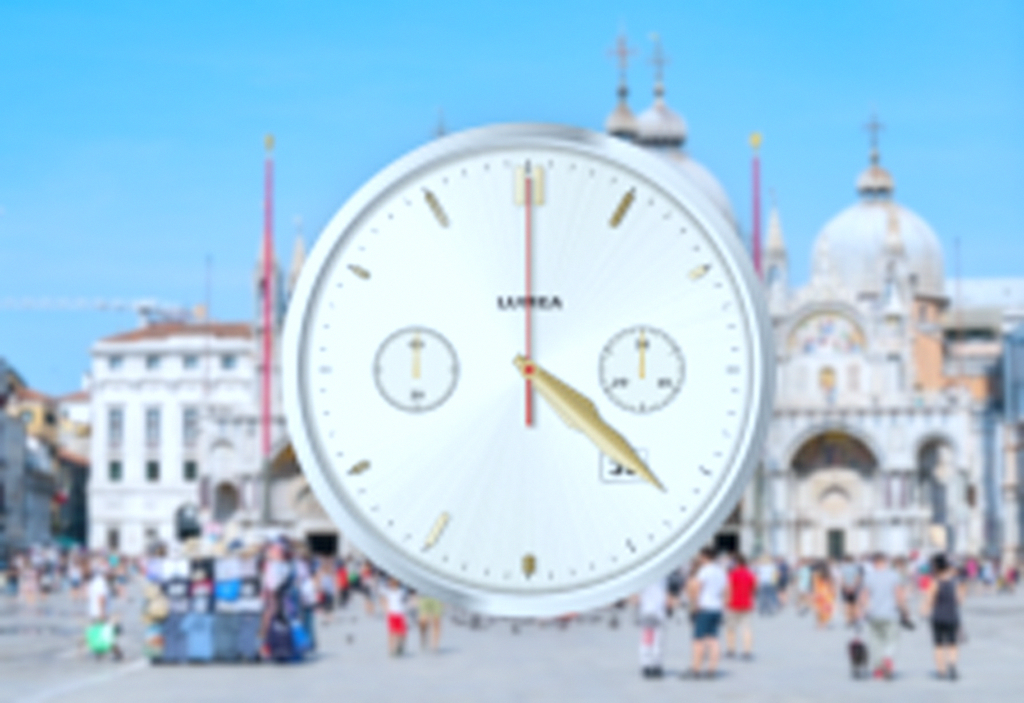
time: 4:22
